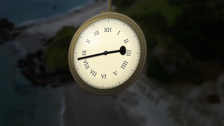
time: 2:43
